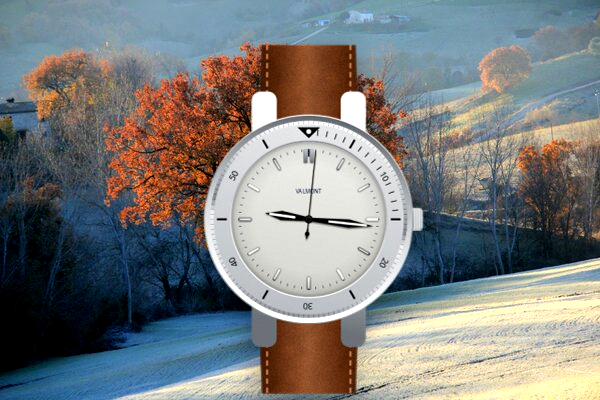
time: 9:16:01
